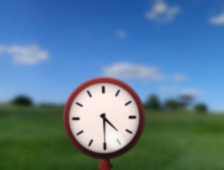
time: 4:30
